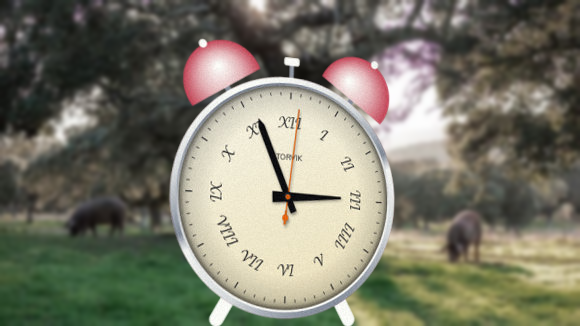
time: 2:56:01
